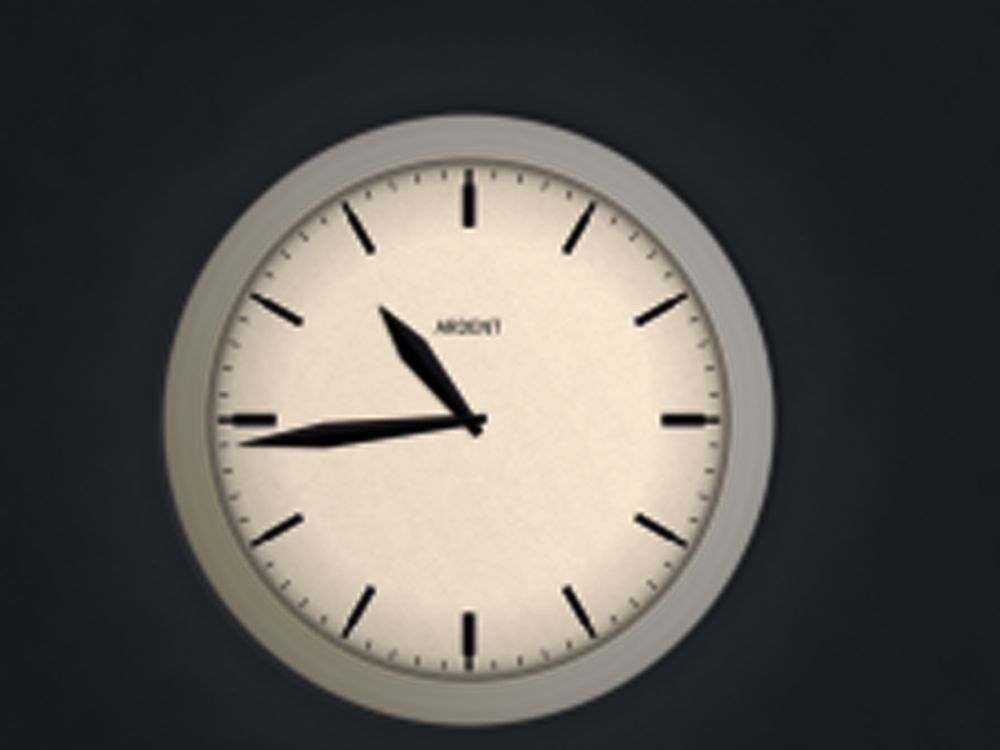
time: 10:44
